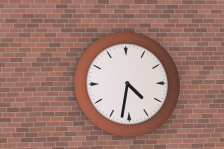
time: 4:32
